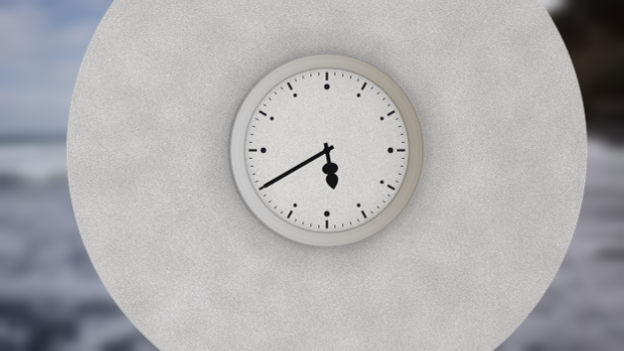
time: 5:40
